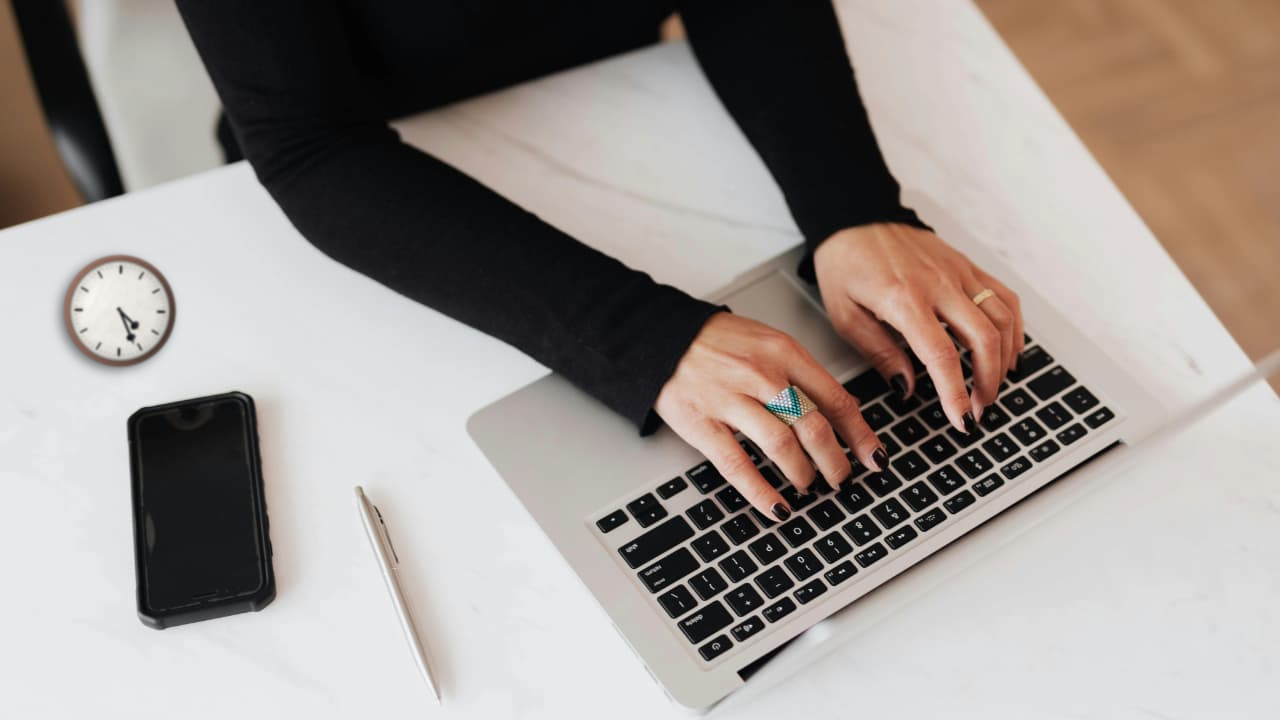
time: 4:26
